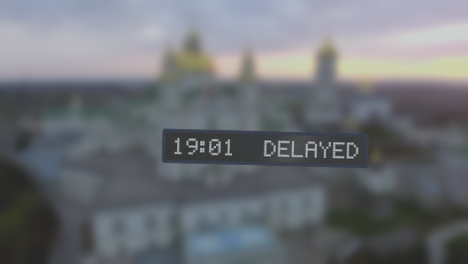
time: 19:01
